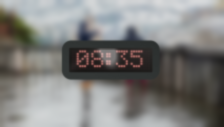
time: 8:35
